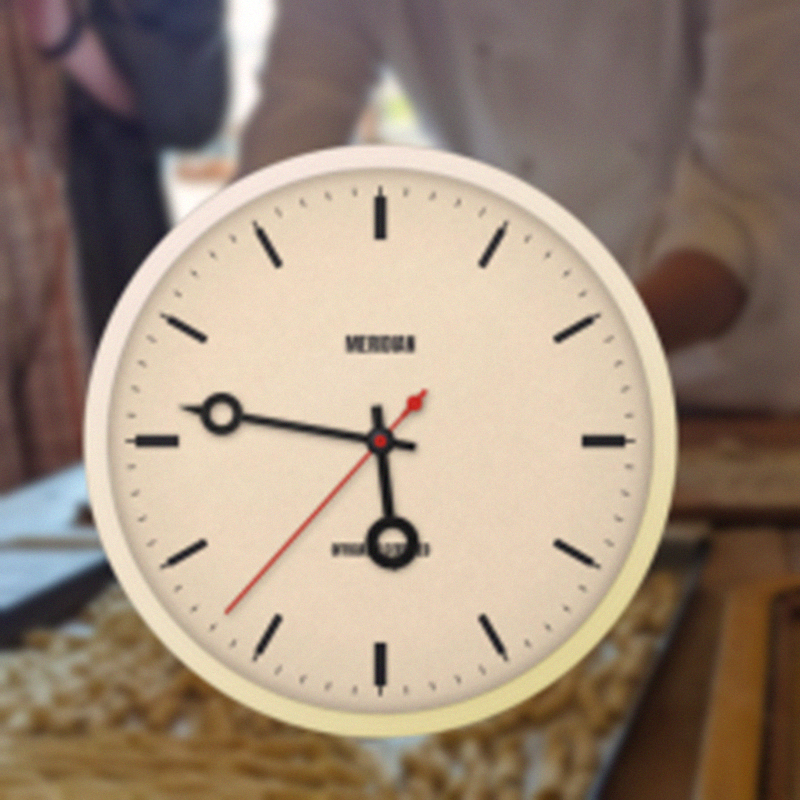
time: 5:46:37
